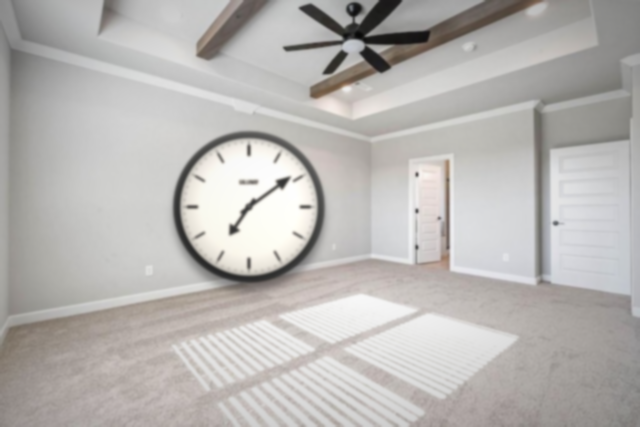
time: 7:09
